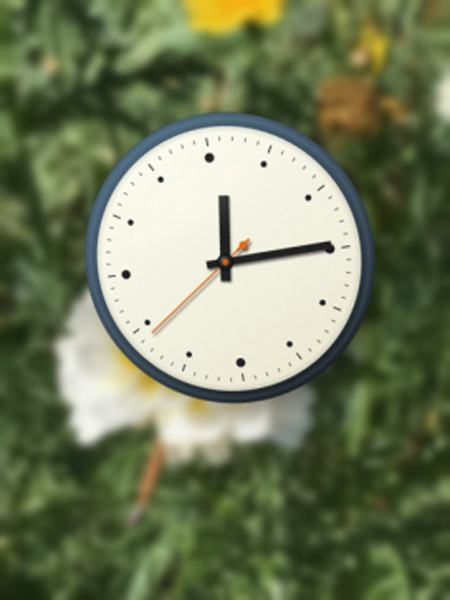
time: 12:14:39
